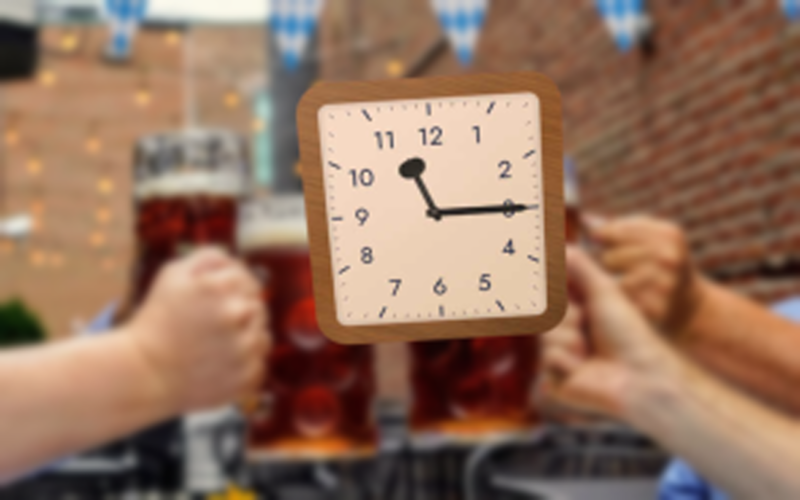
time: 11:15
